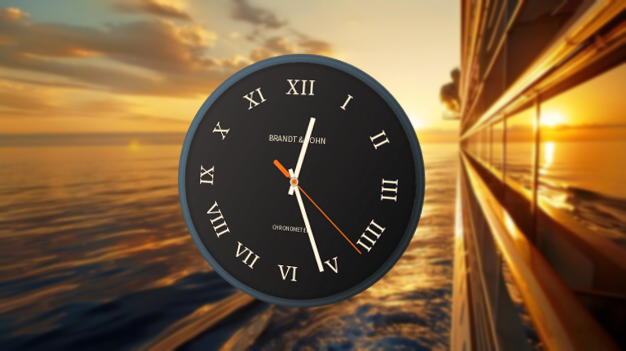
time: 12:26:22
